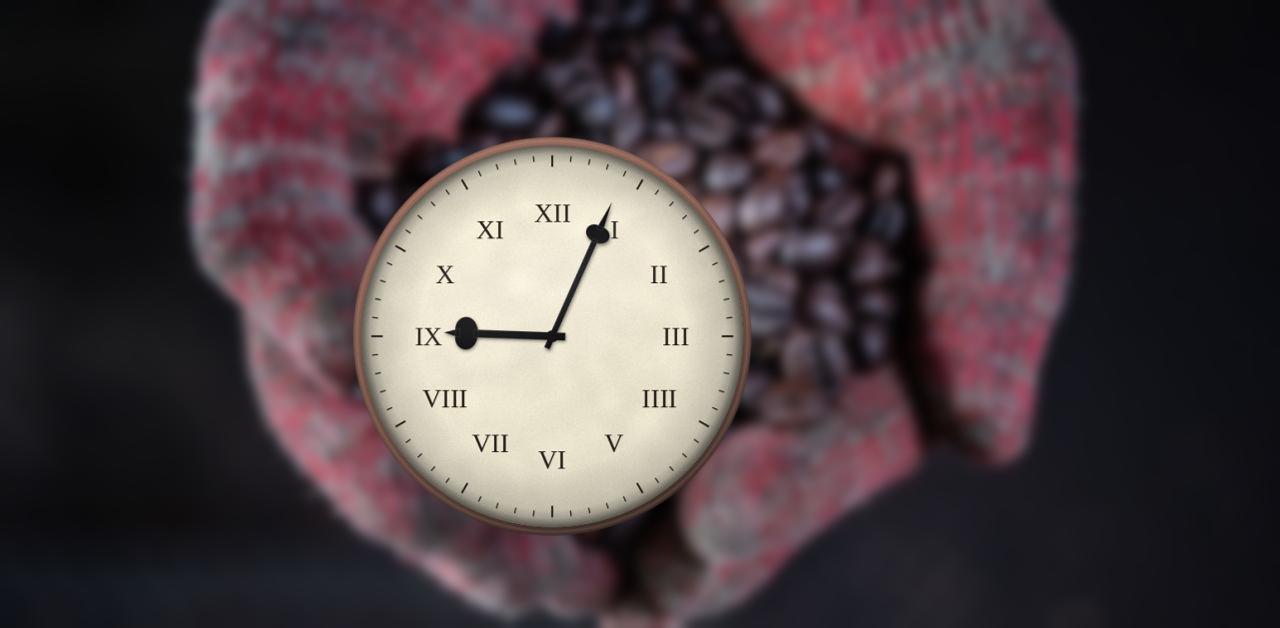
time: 9:04
